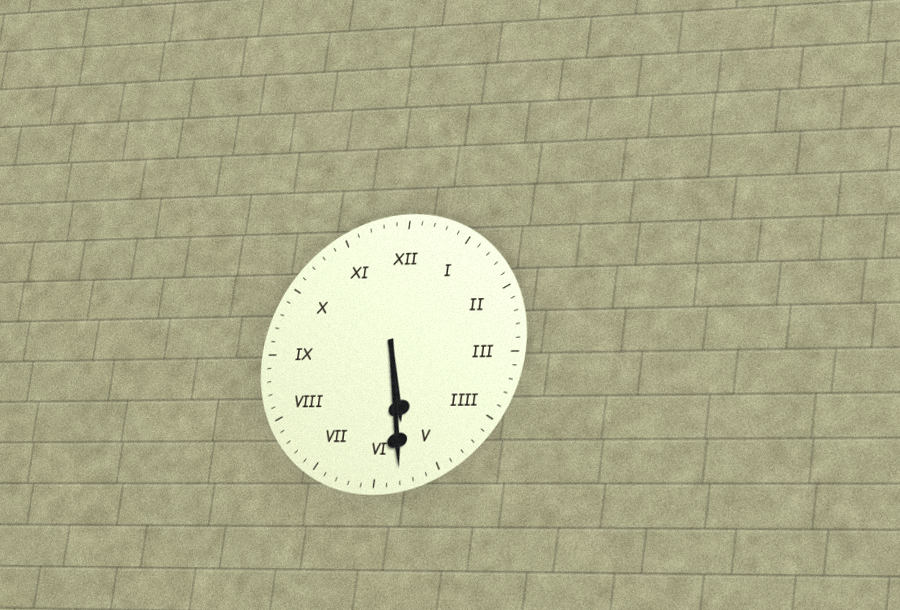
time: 5:28
